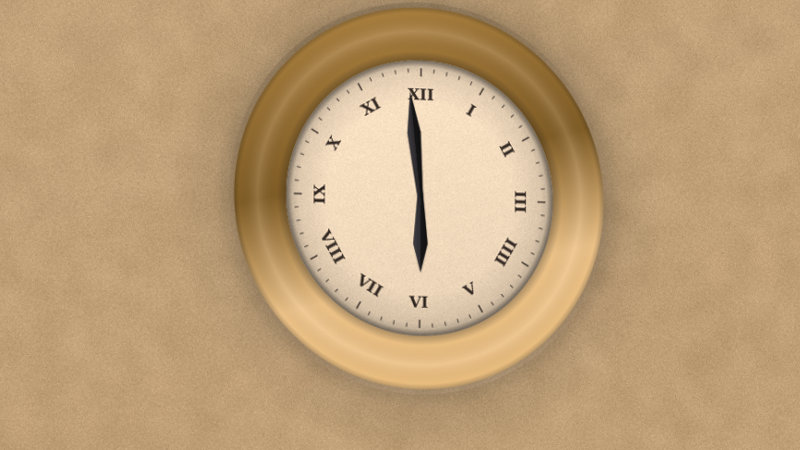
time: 5:59
